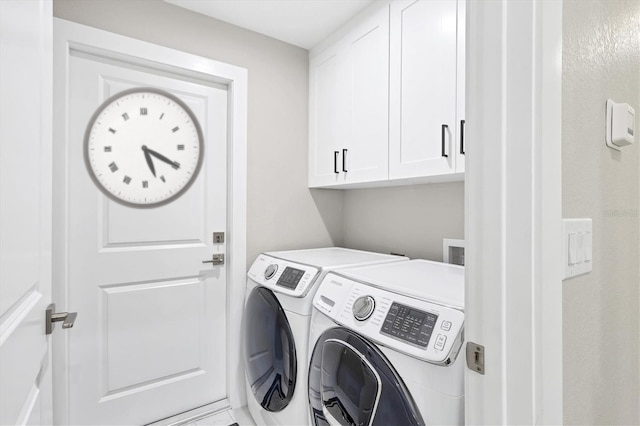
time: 5:20
